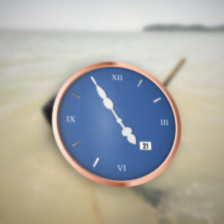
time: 4:55
